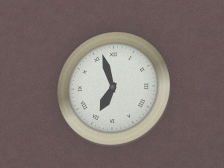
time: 6:57
